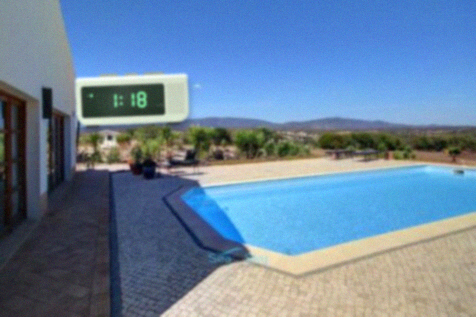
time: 1:18
